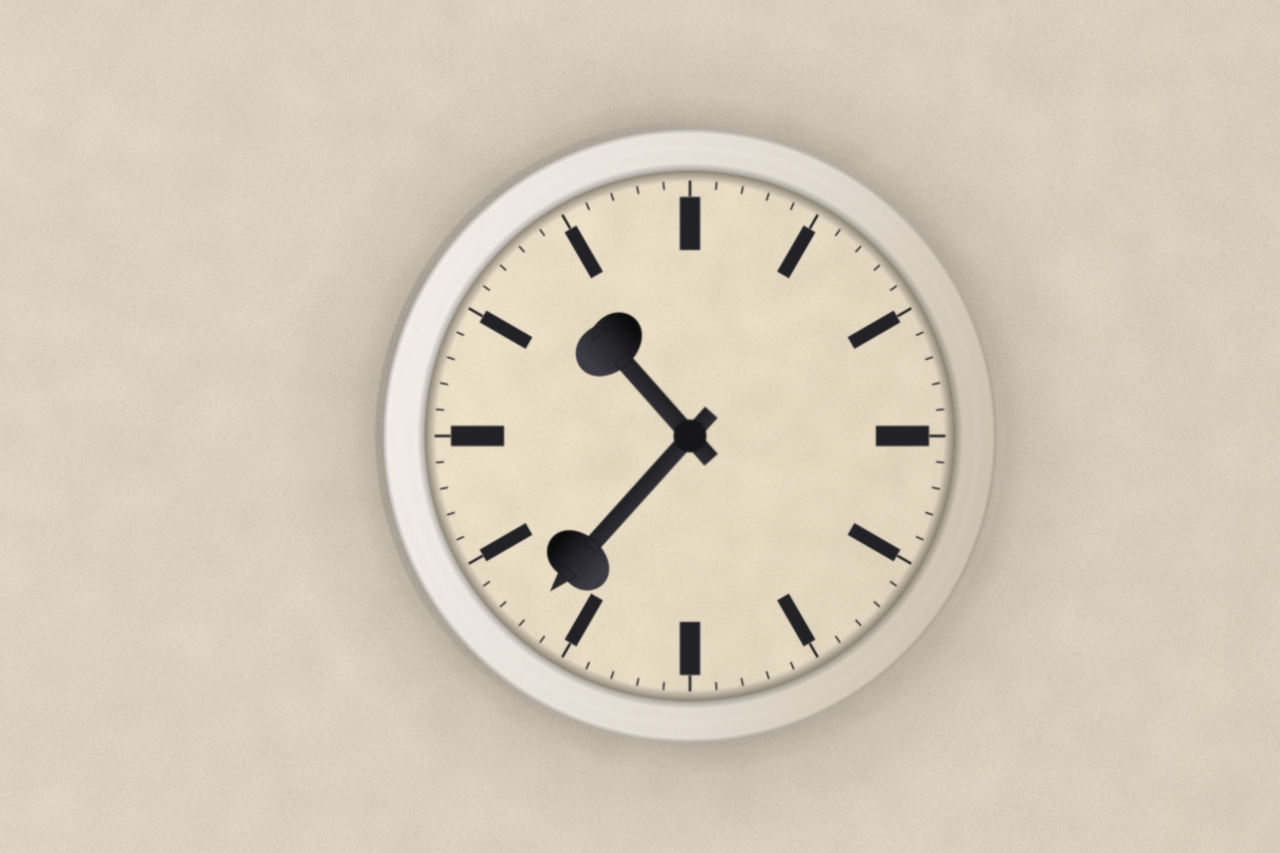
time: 10:37
